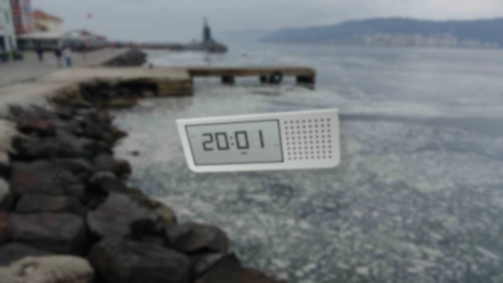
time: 20:01
